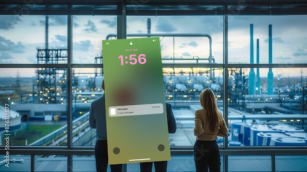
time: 1:56
